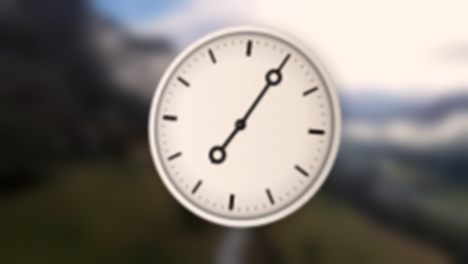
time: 7:05
